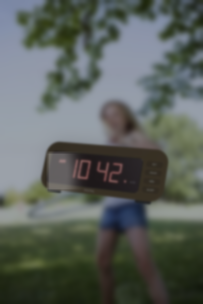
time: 10:42
